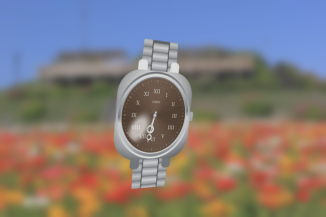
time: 6:32
